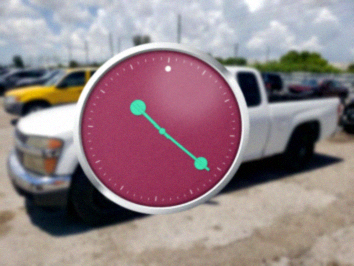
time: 10:21
